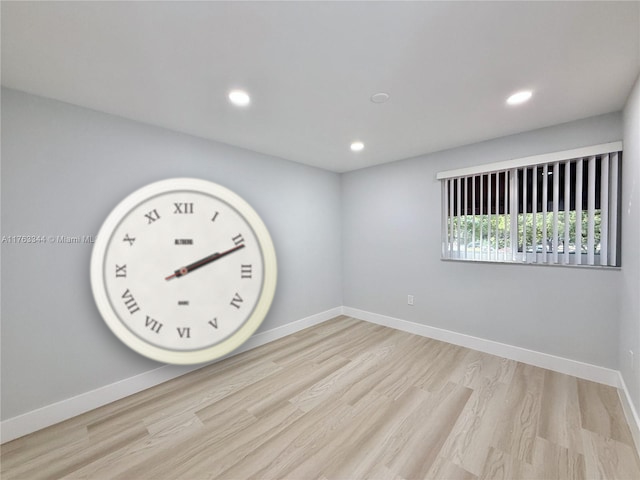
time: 2:11:11
